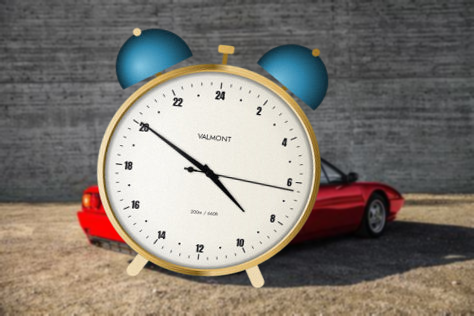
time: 8:50:16
